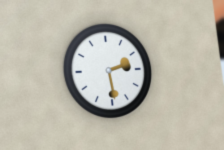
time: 2:29
